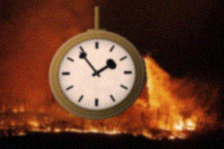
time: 1:54
